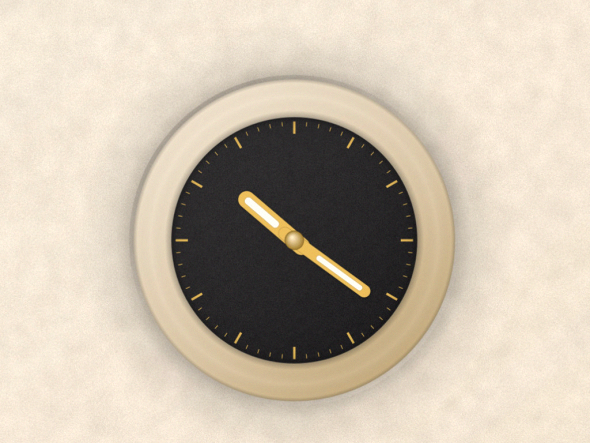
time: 10:21
